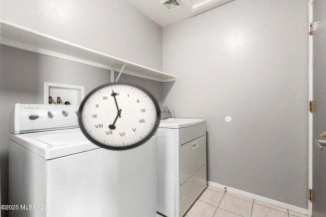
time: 6:59
